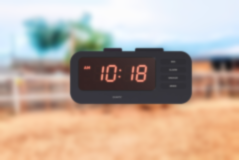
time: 10:18
